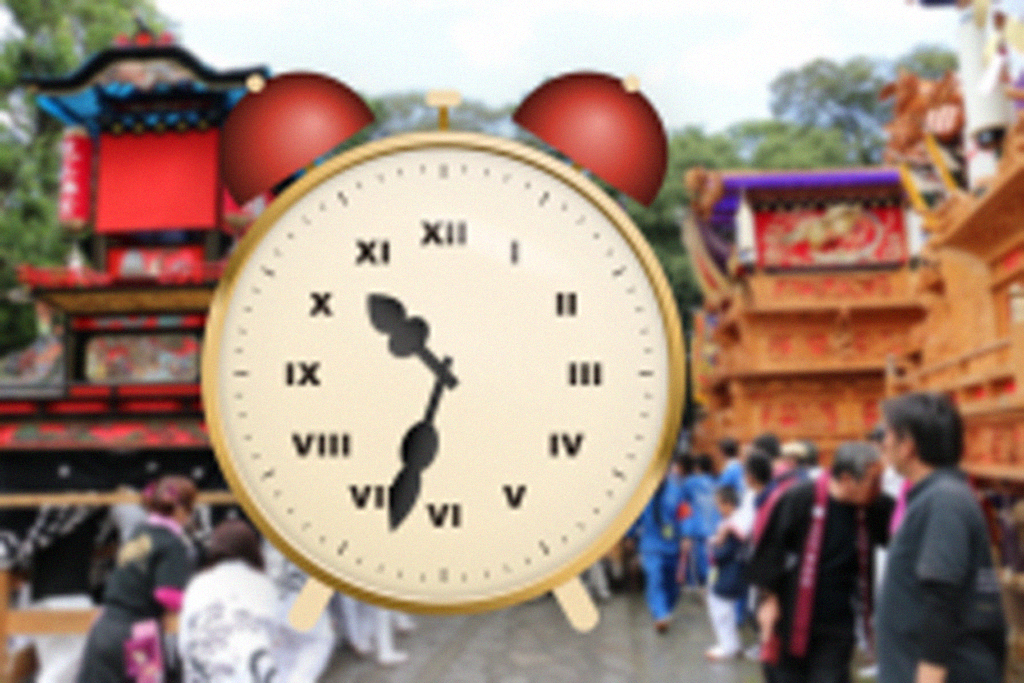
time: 10:33
